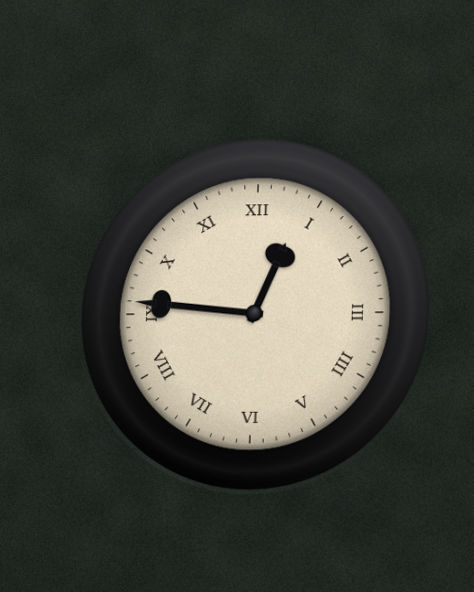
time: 12:46
